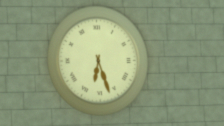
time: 6:27
